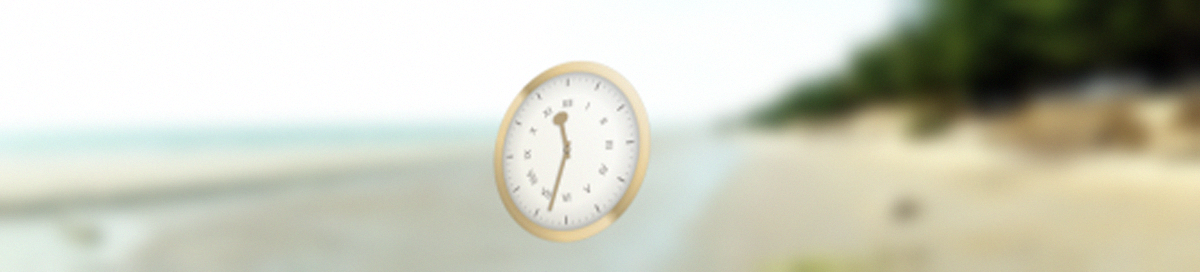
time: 11:33
